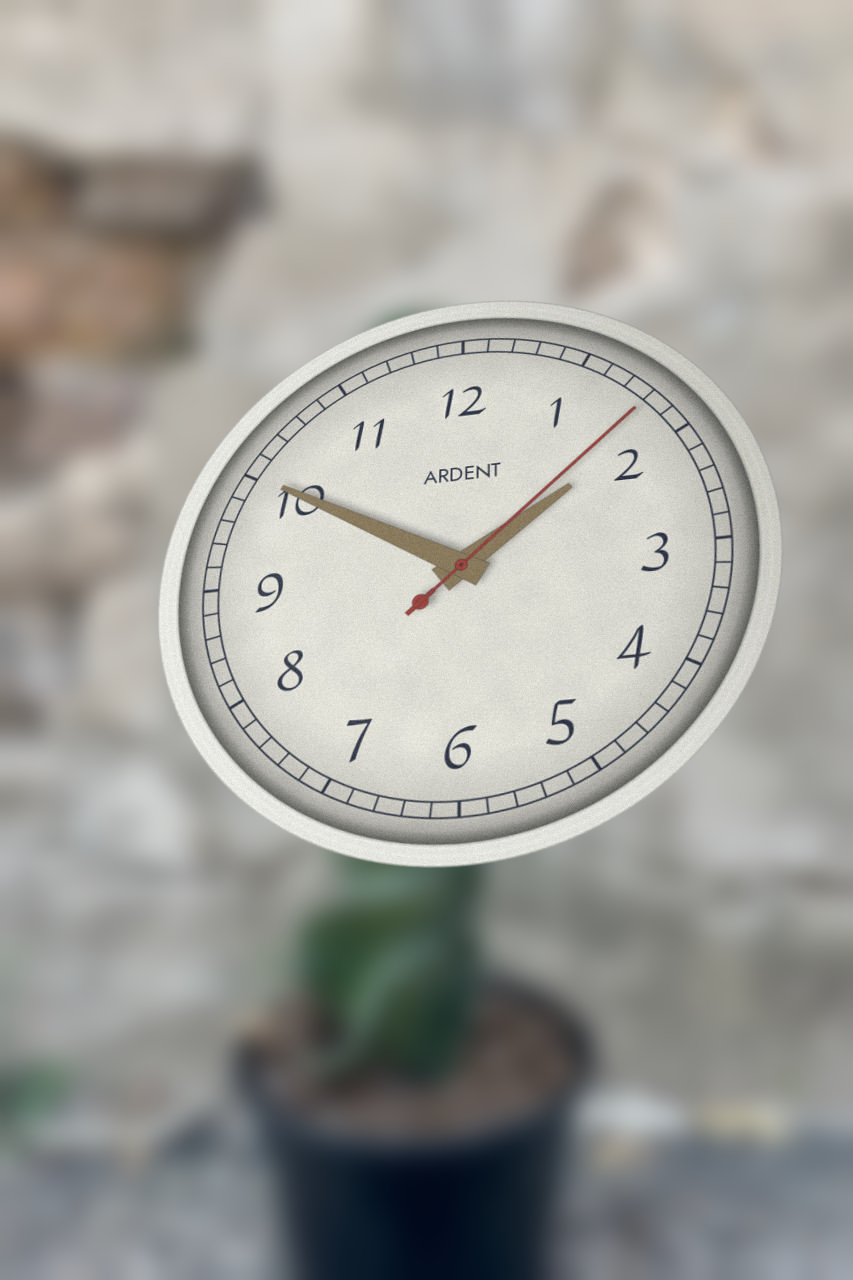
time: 1:50:08
